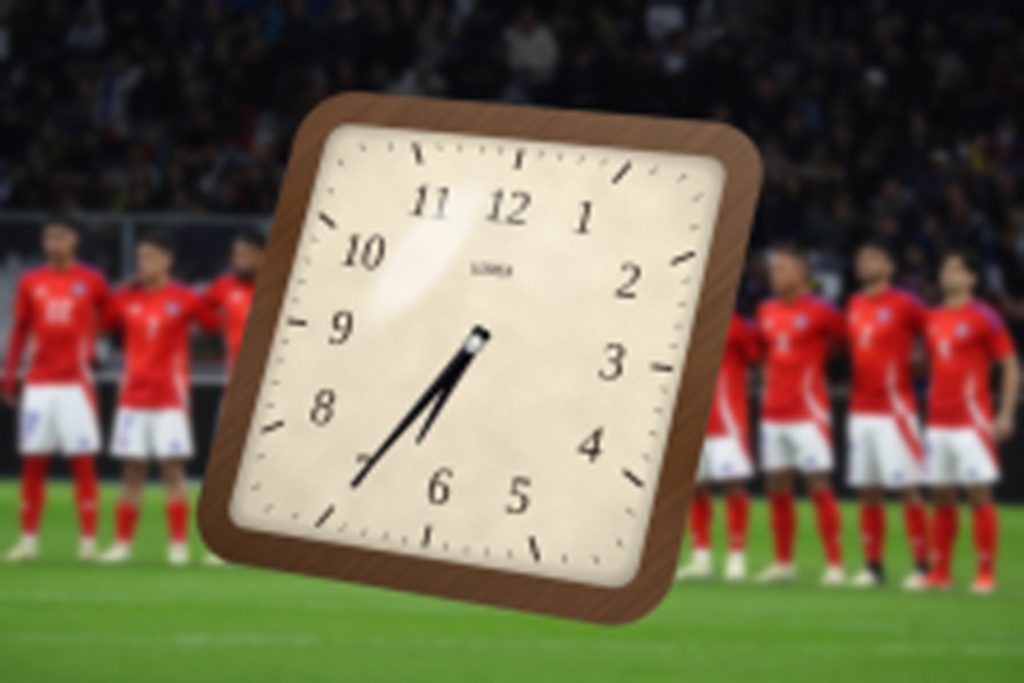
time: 6:35
